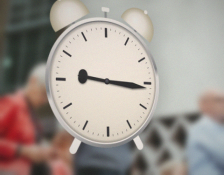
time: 9:16
